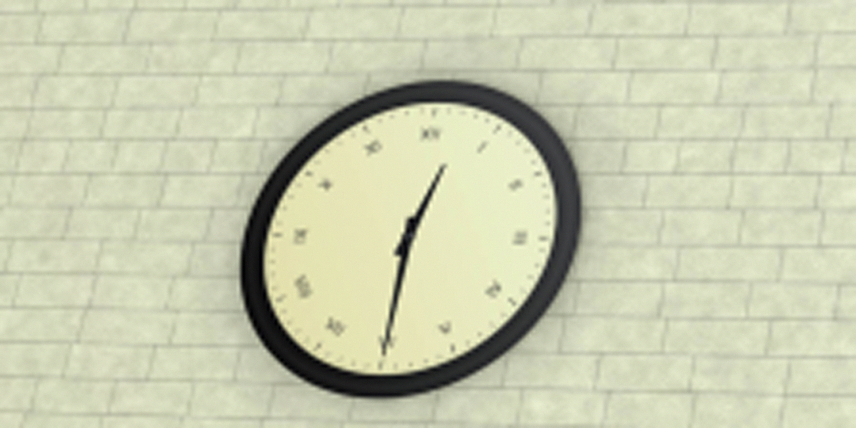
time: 12:30
